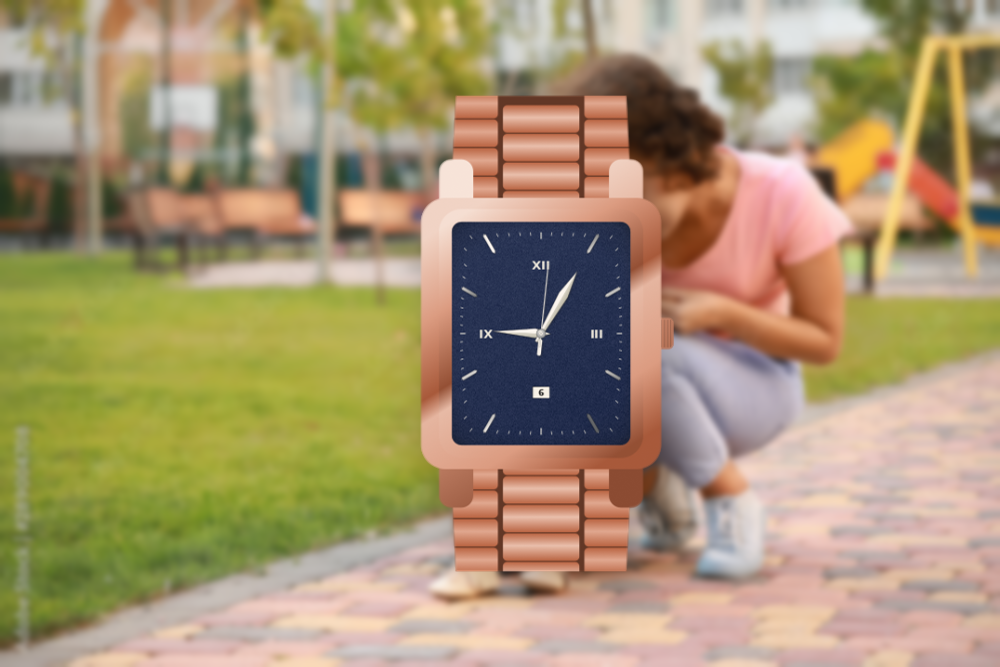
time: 9:05:01
